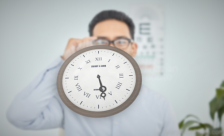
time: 5:28
